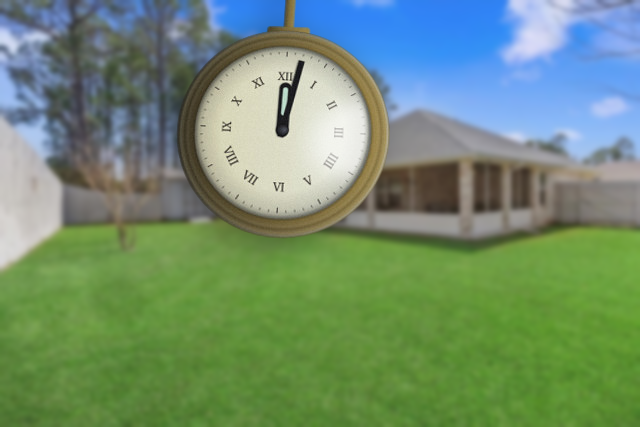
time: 12:02
